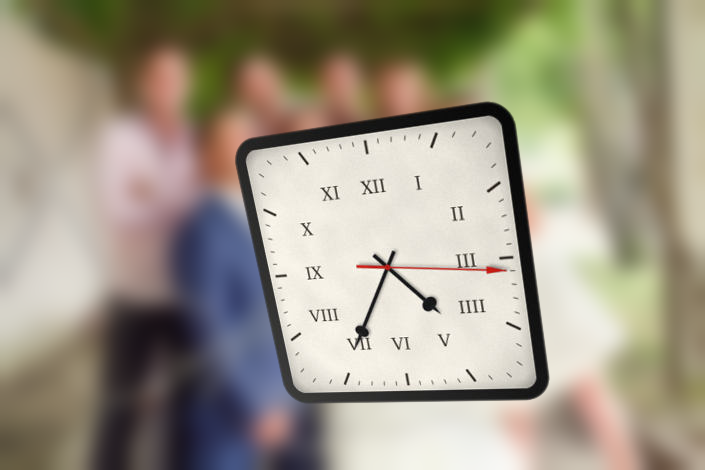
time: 4:35:16
